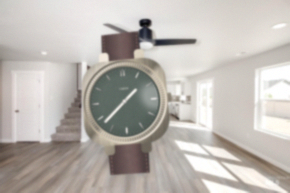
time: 1:38
